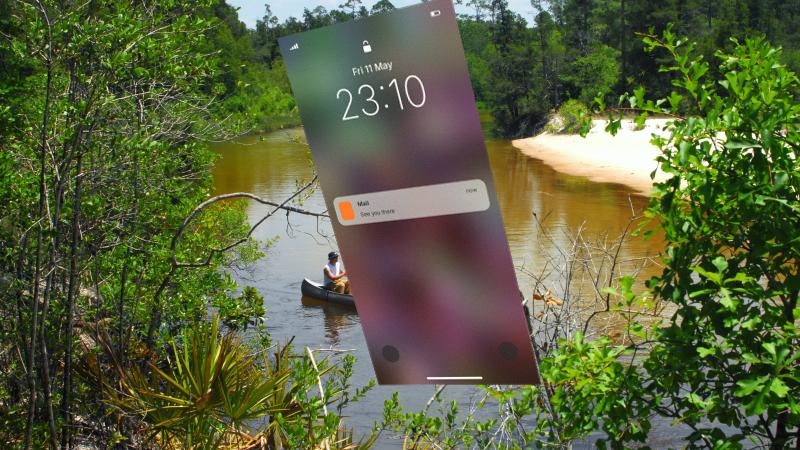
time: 23:10
